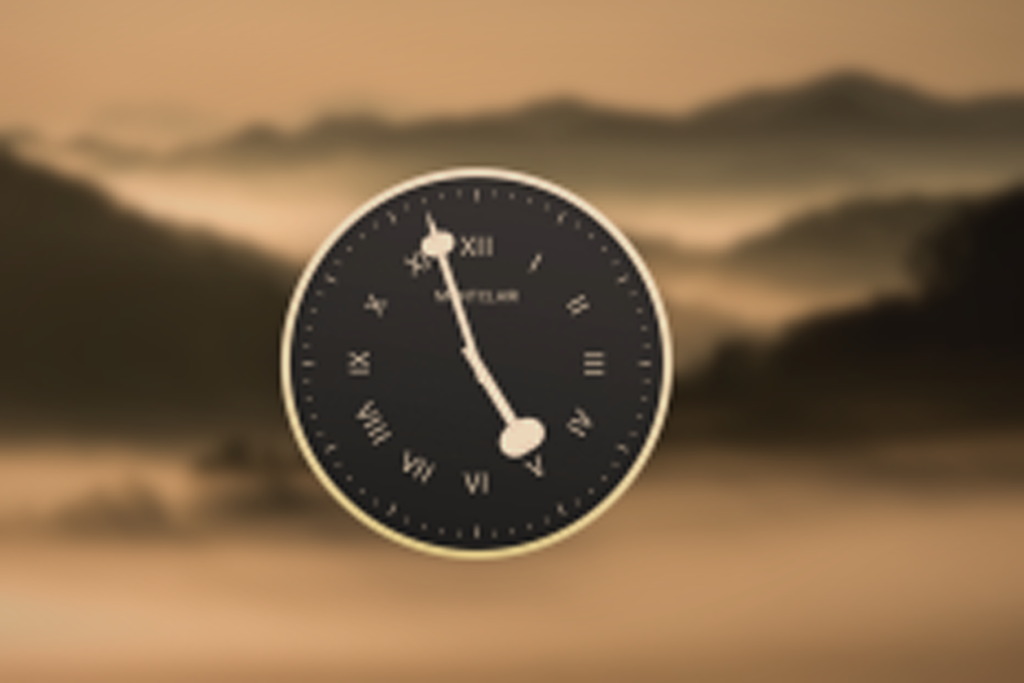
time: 4:57
